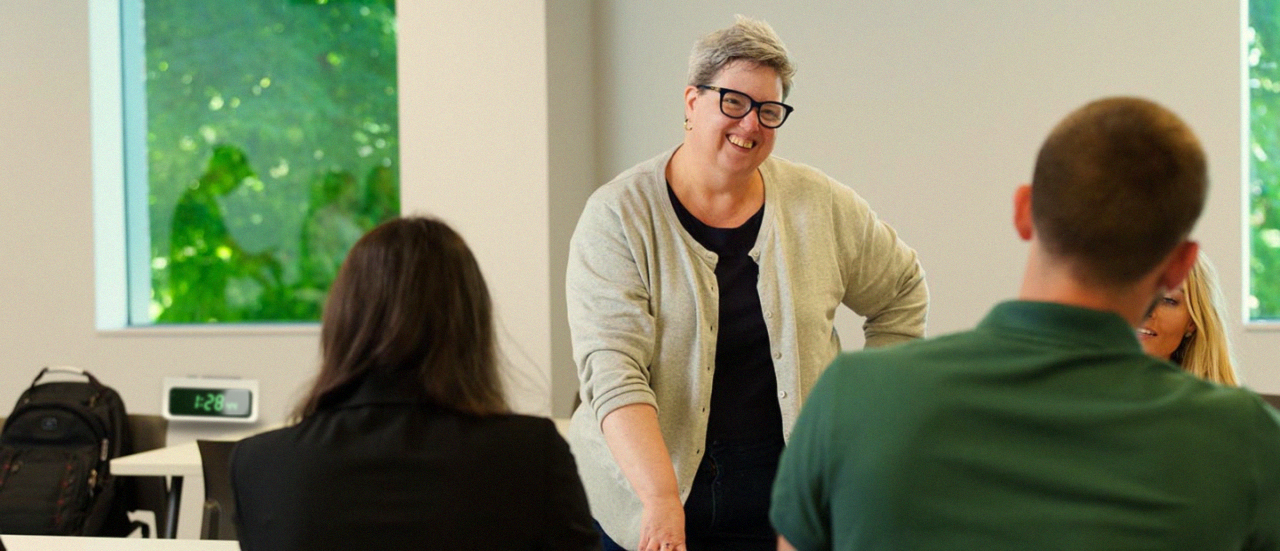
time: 1:28
